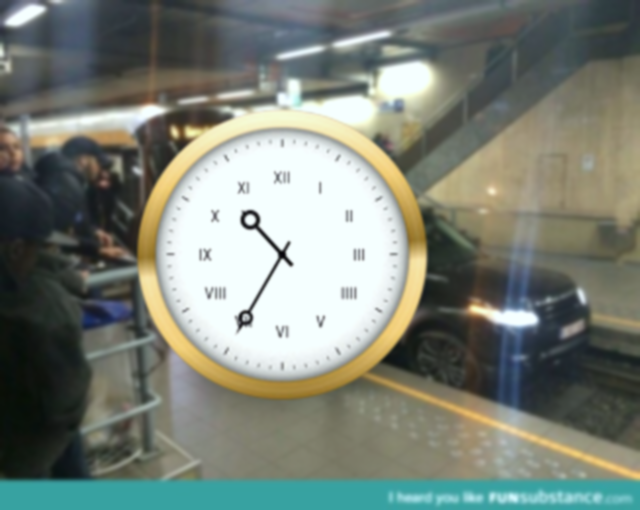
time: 10:35
